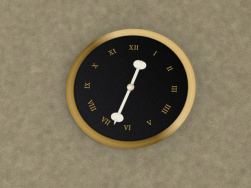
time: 12:33
